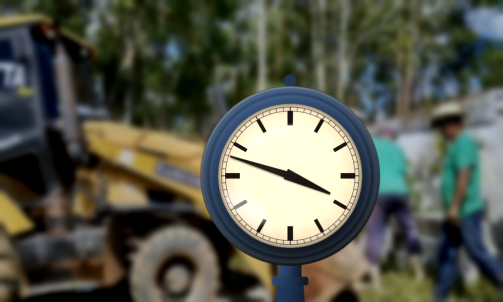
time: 3:48
